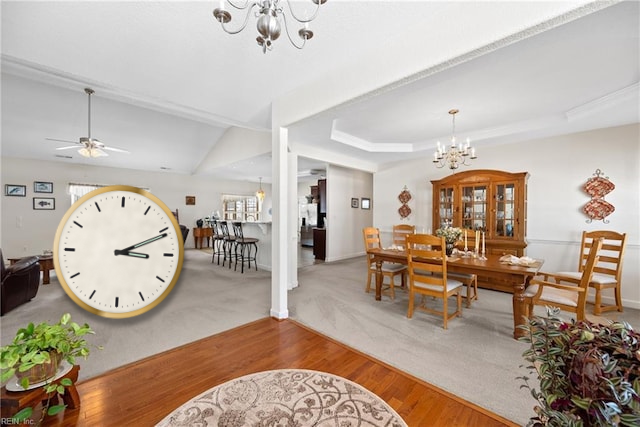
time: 3:11
